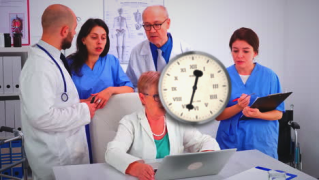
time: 12:33
